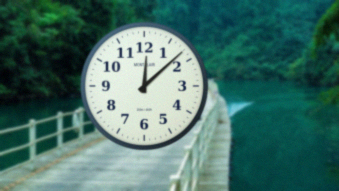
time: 12:08
